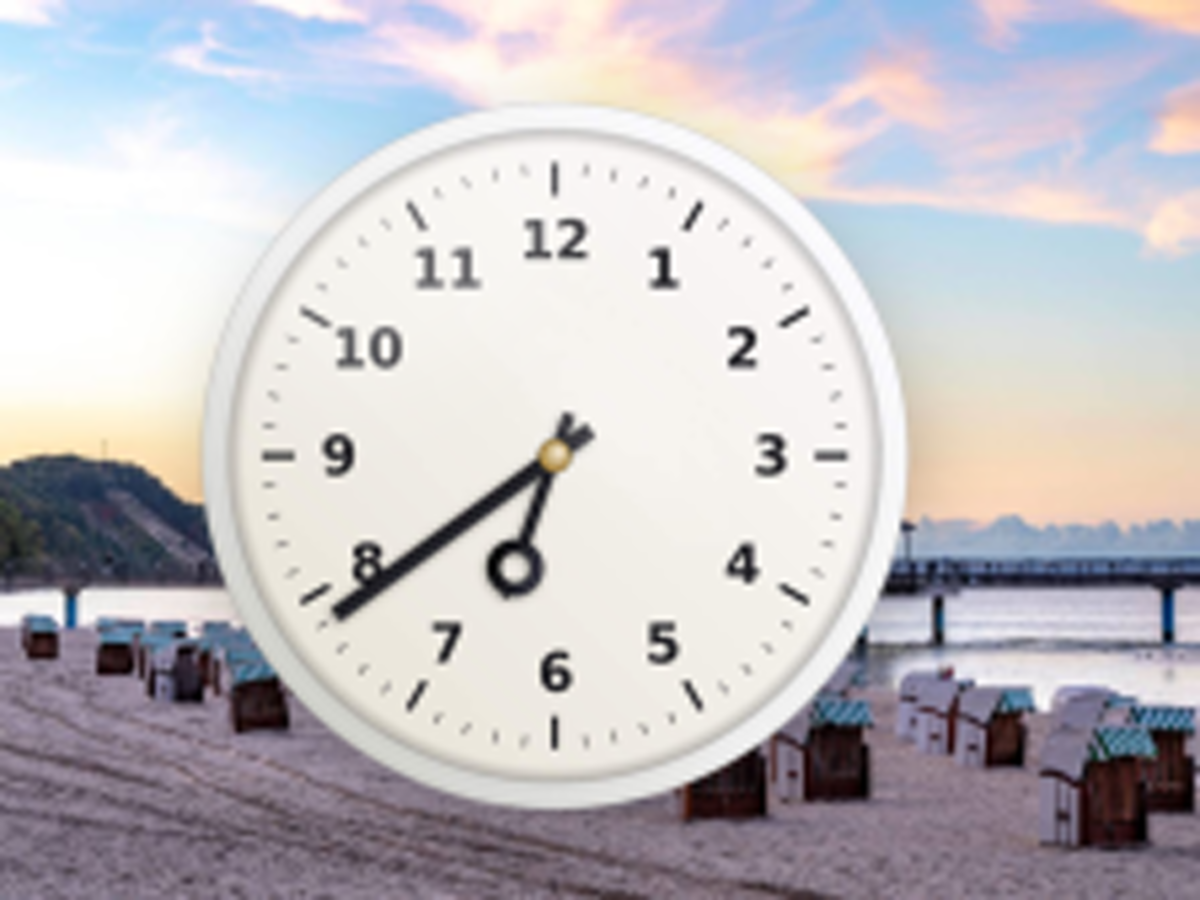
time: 6:39
